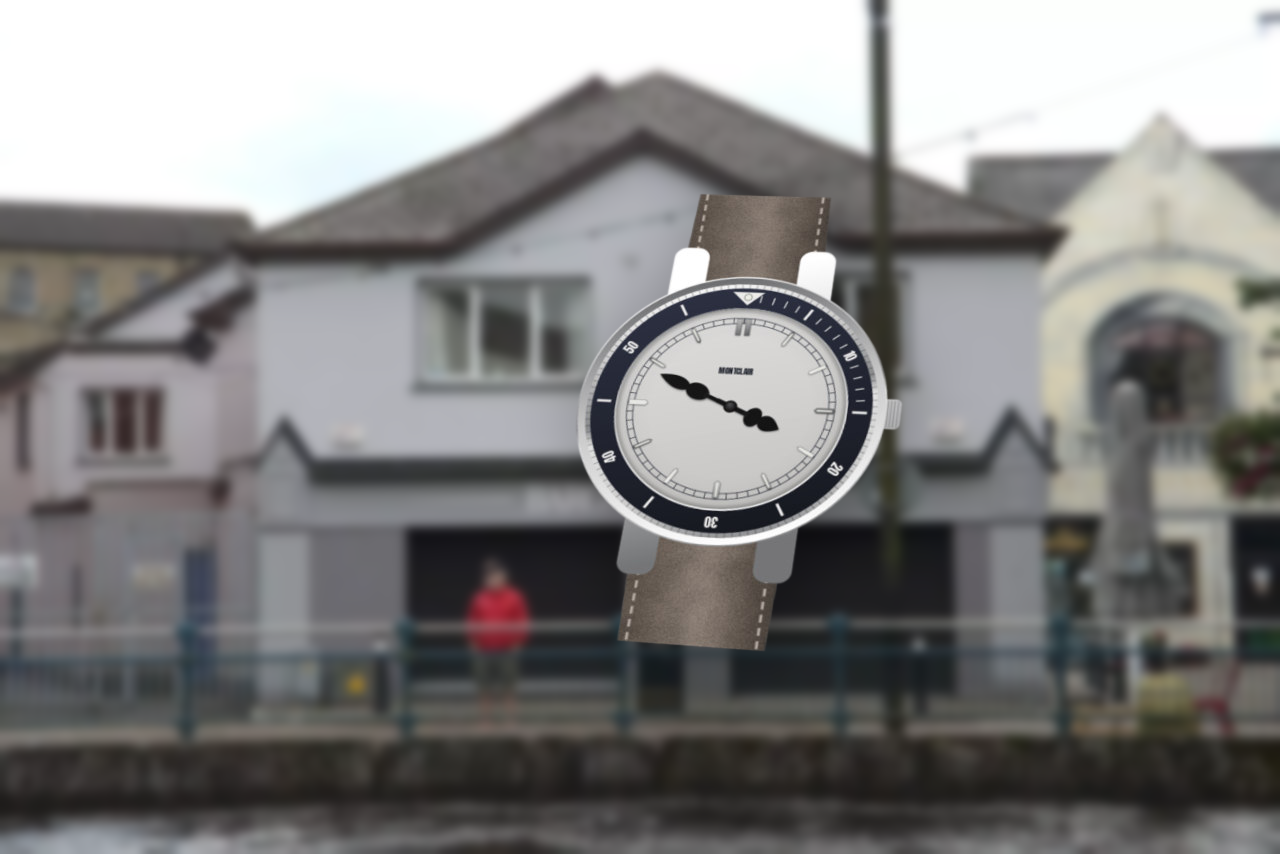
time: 3:49
